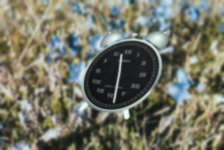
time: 11:28
